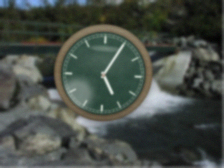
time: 5:05
